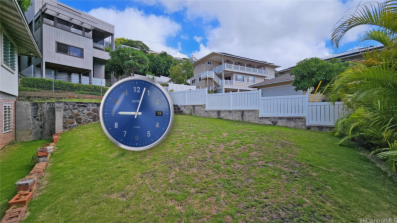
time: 9:03
